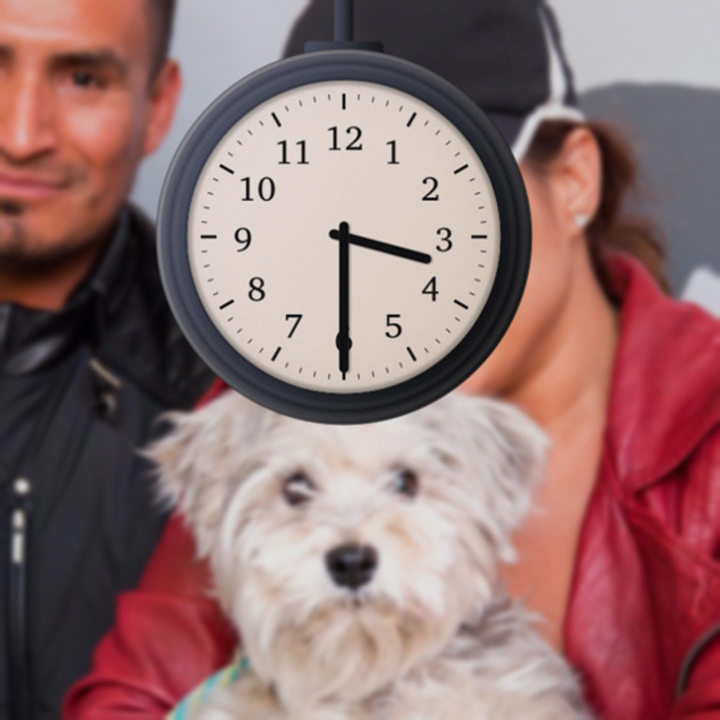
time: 3:30
